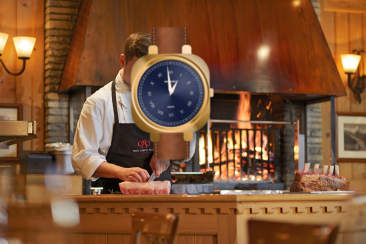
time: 12:59
